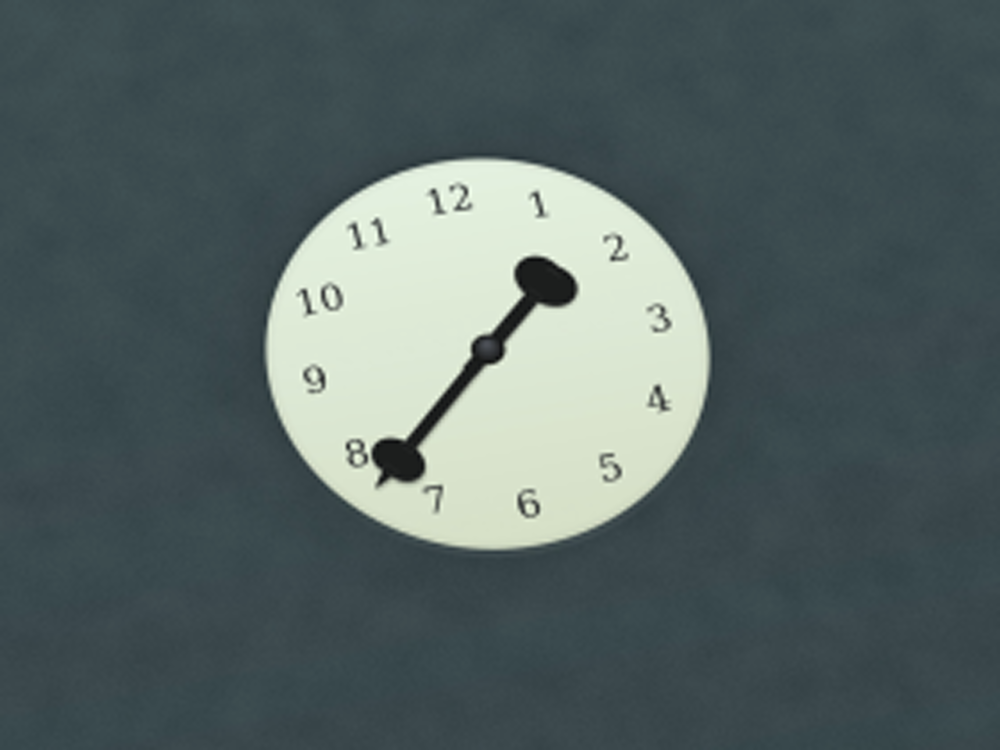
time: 1:38
